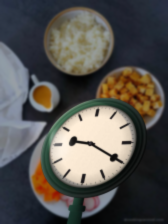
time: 9:20
